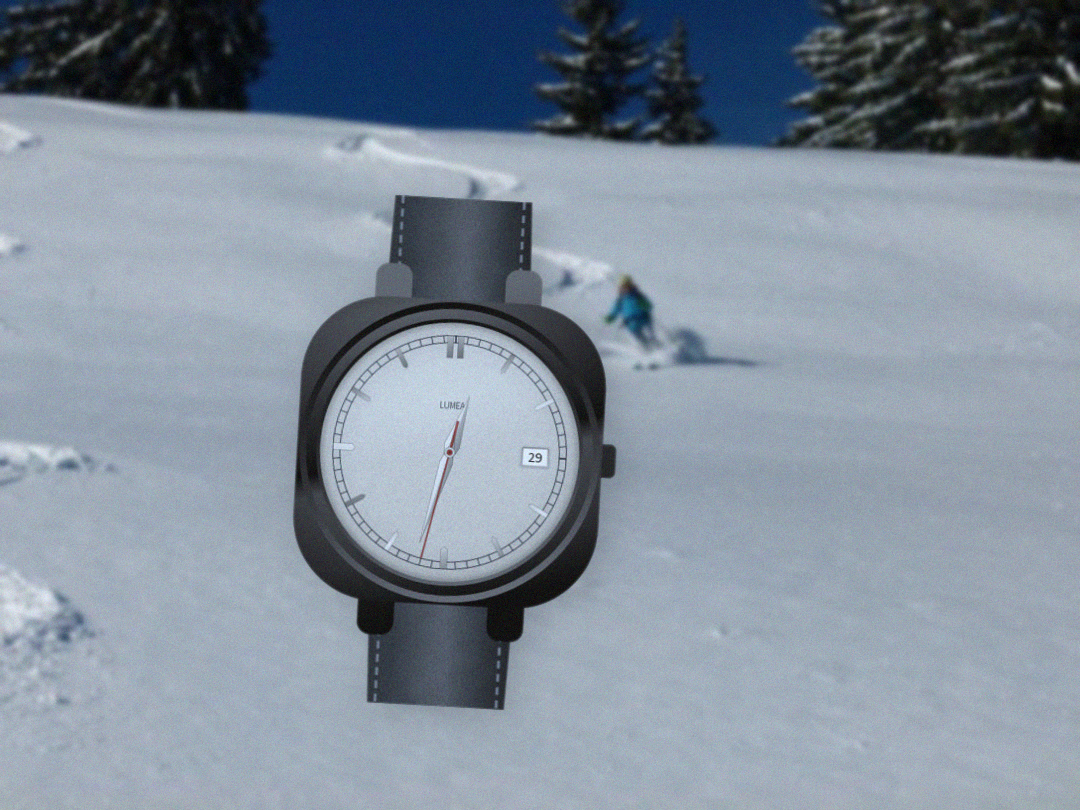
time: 12:32:32
